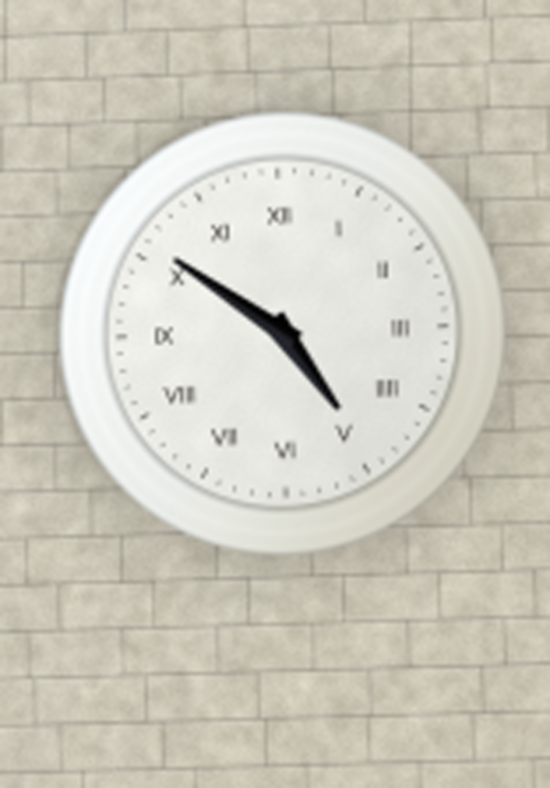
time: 4:51
